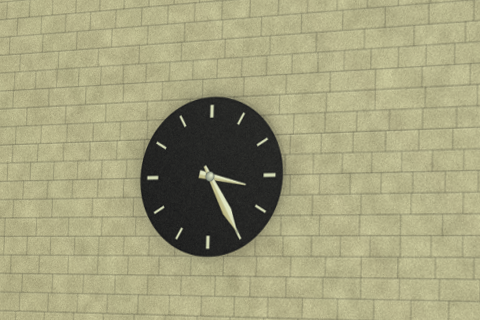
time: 3:25
